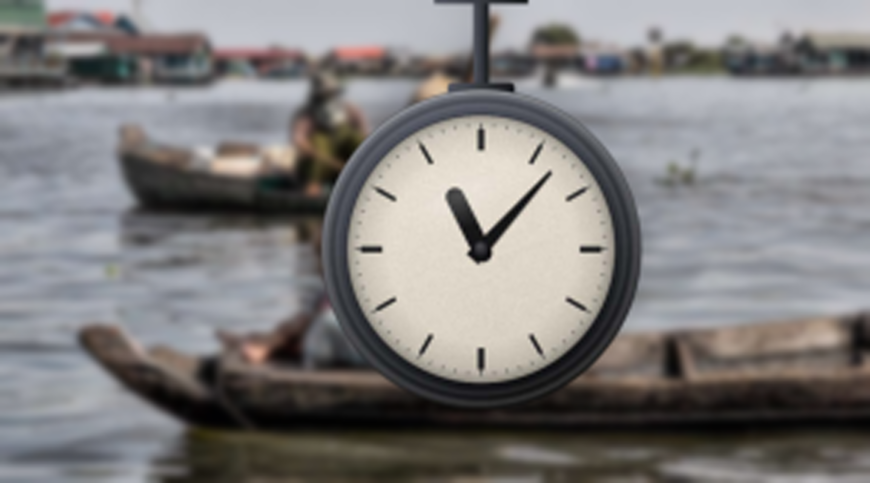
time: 11:07
